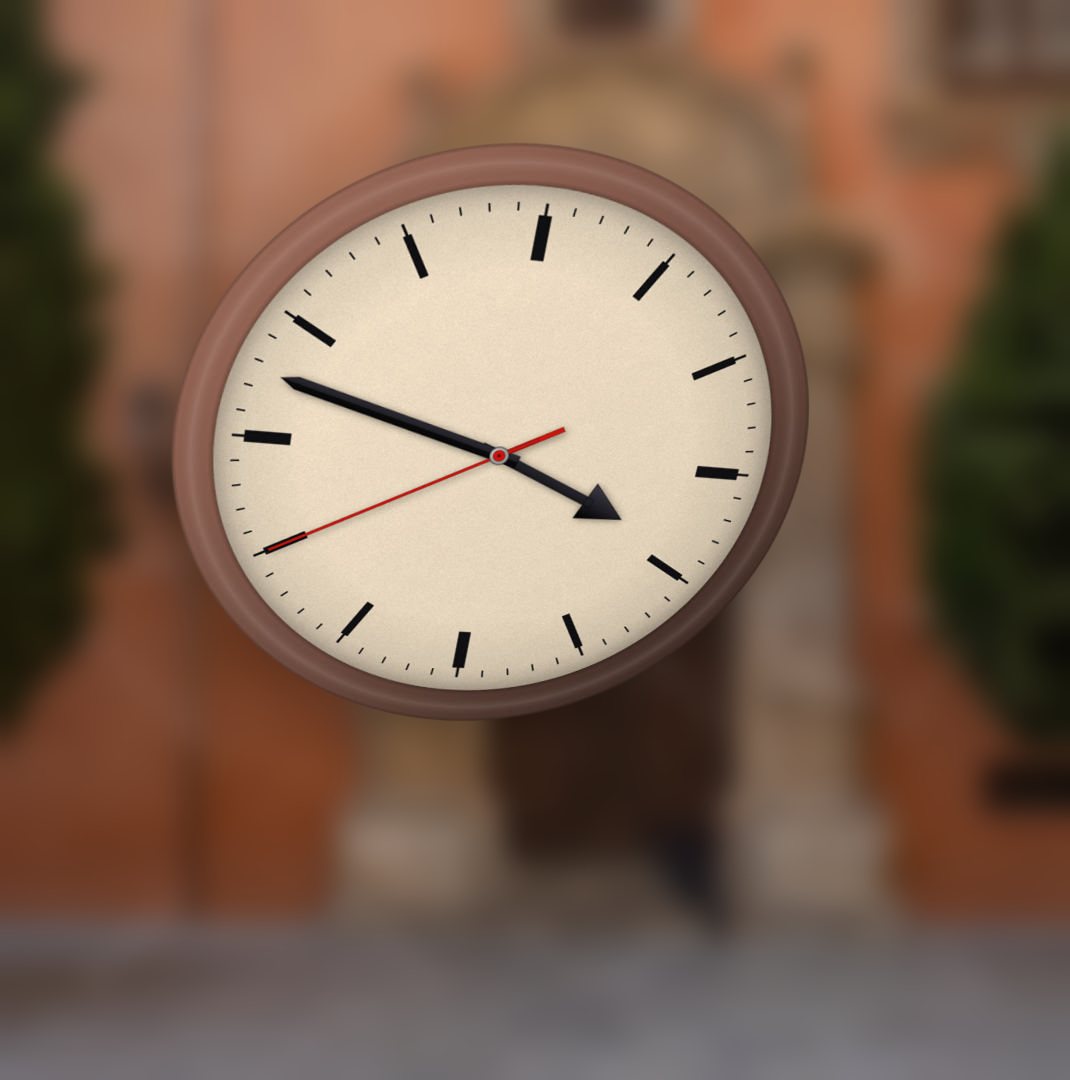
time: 3:47:40
